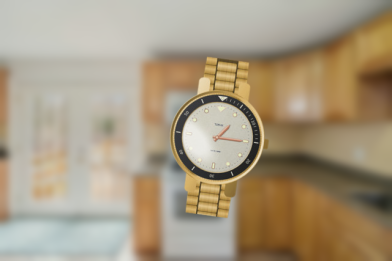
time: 1:15
